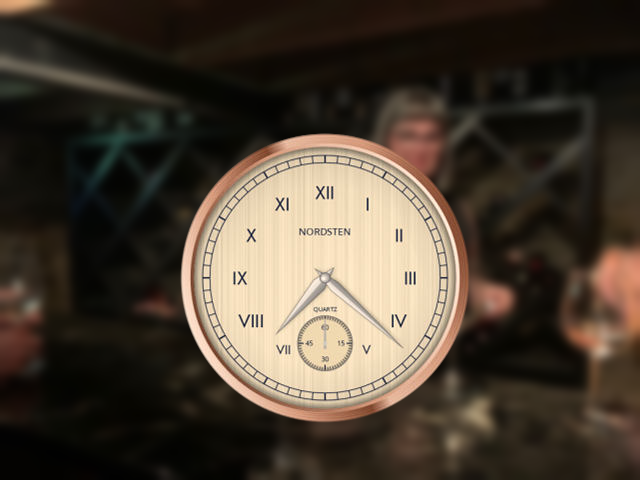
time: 7:22
